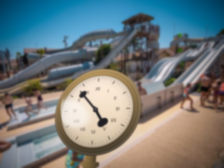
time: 4:53
